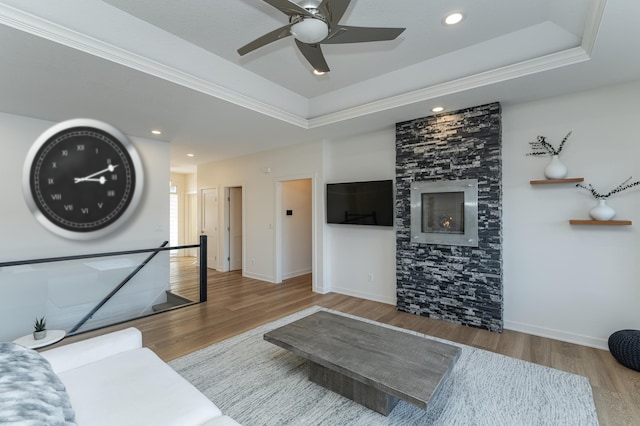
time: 3:12
